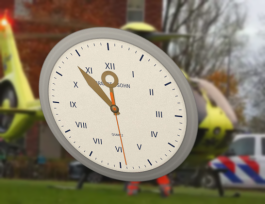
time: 11:53:29
